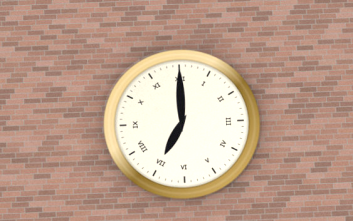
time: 7:00
